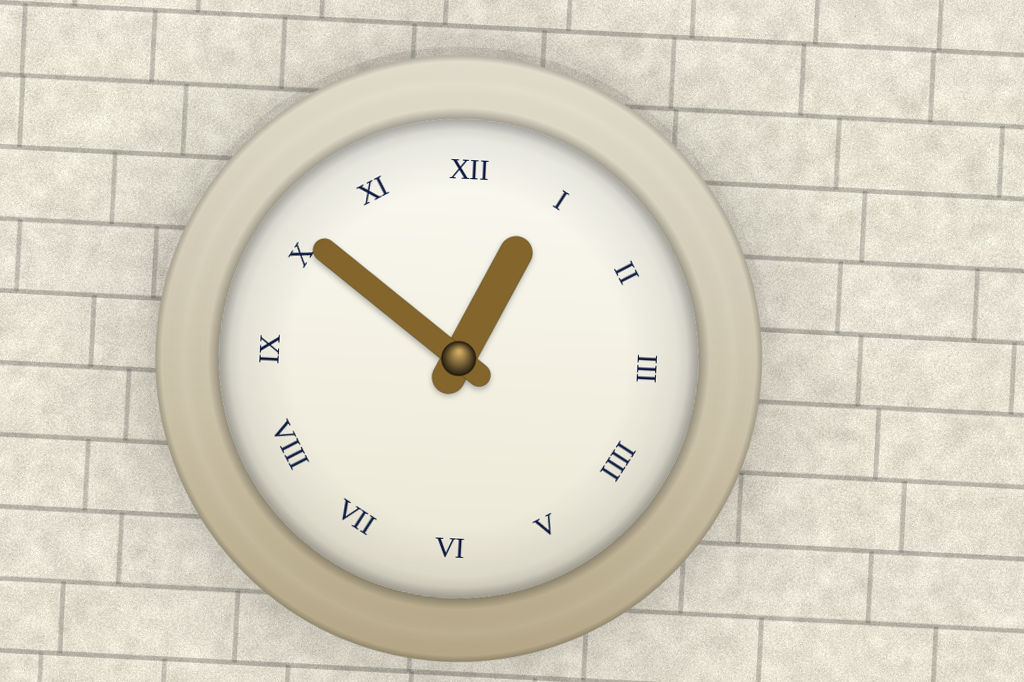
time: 12:51
